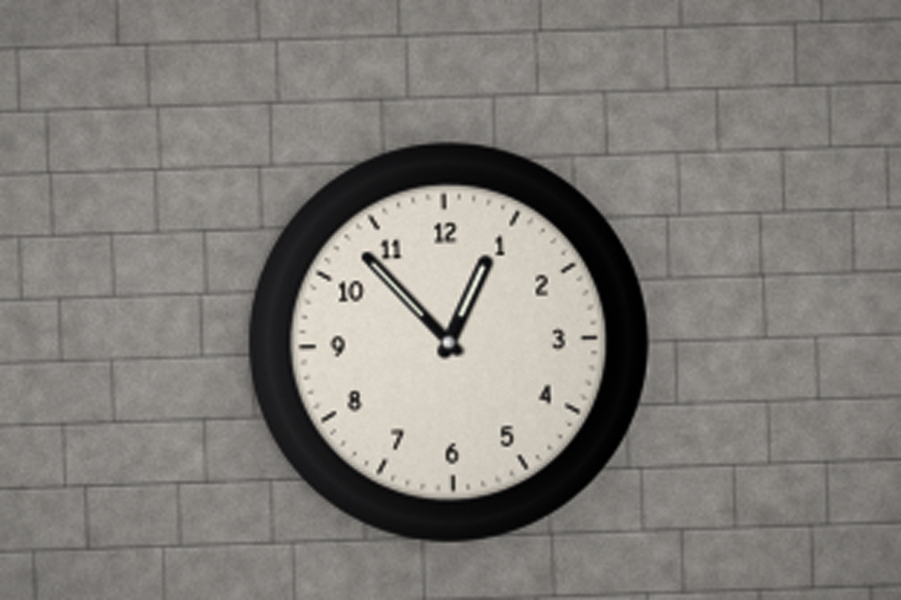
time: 12:53
